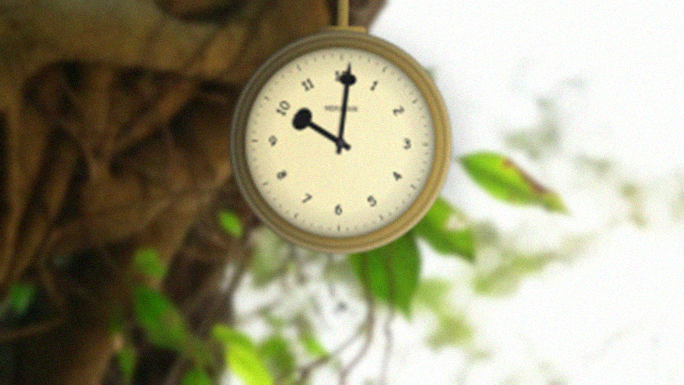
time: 10:01
